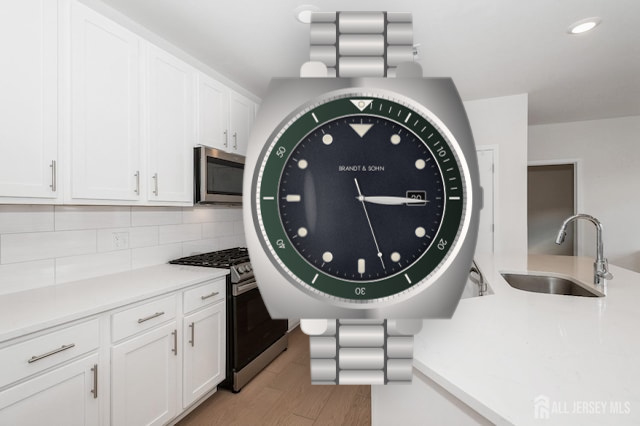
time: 3:15:27
